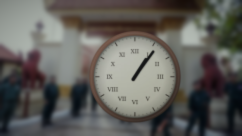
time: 1:06
